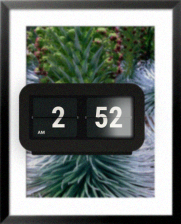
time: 2:52
